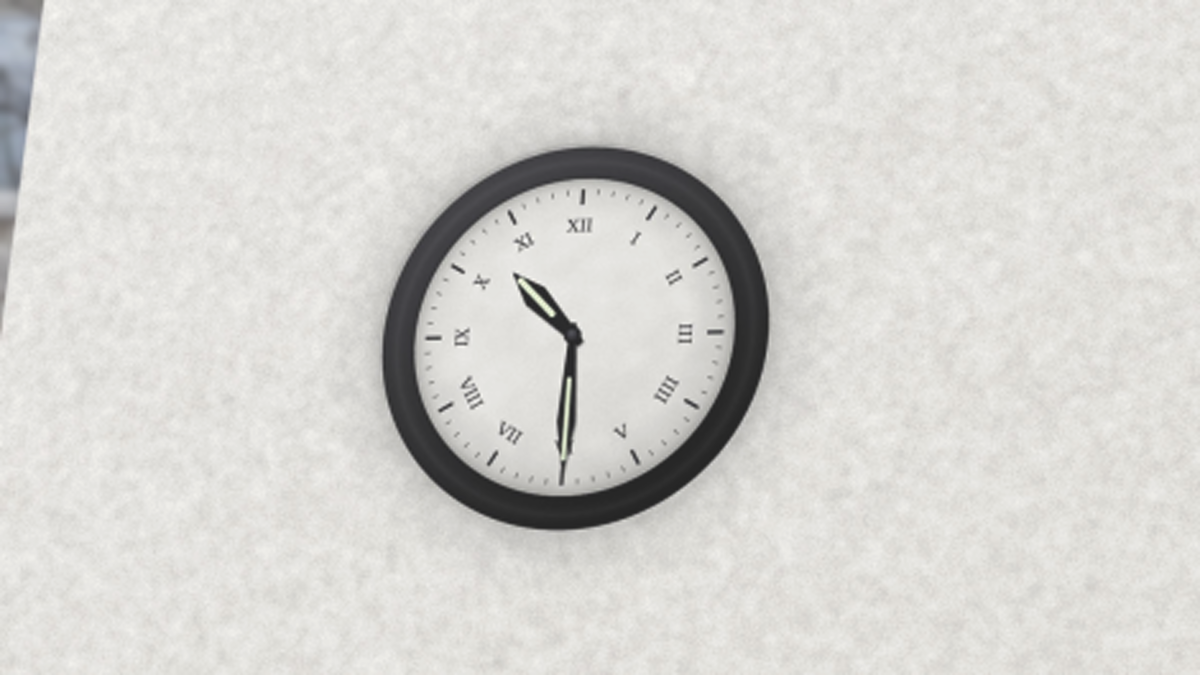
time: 10:30
